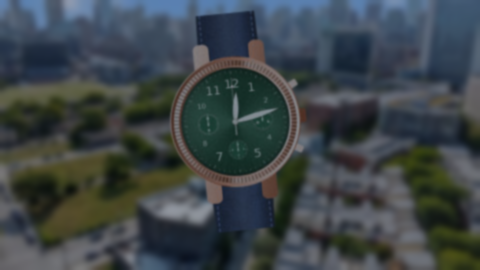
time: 12:13
